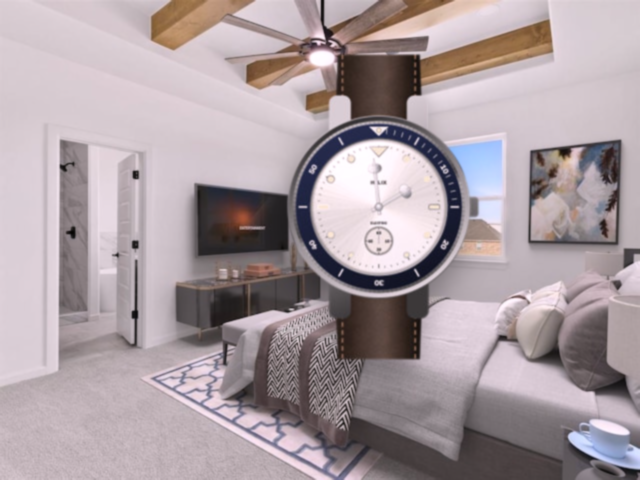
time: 1:59
